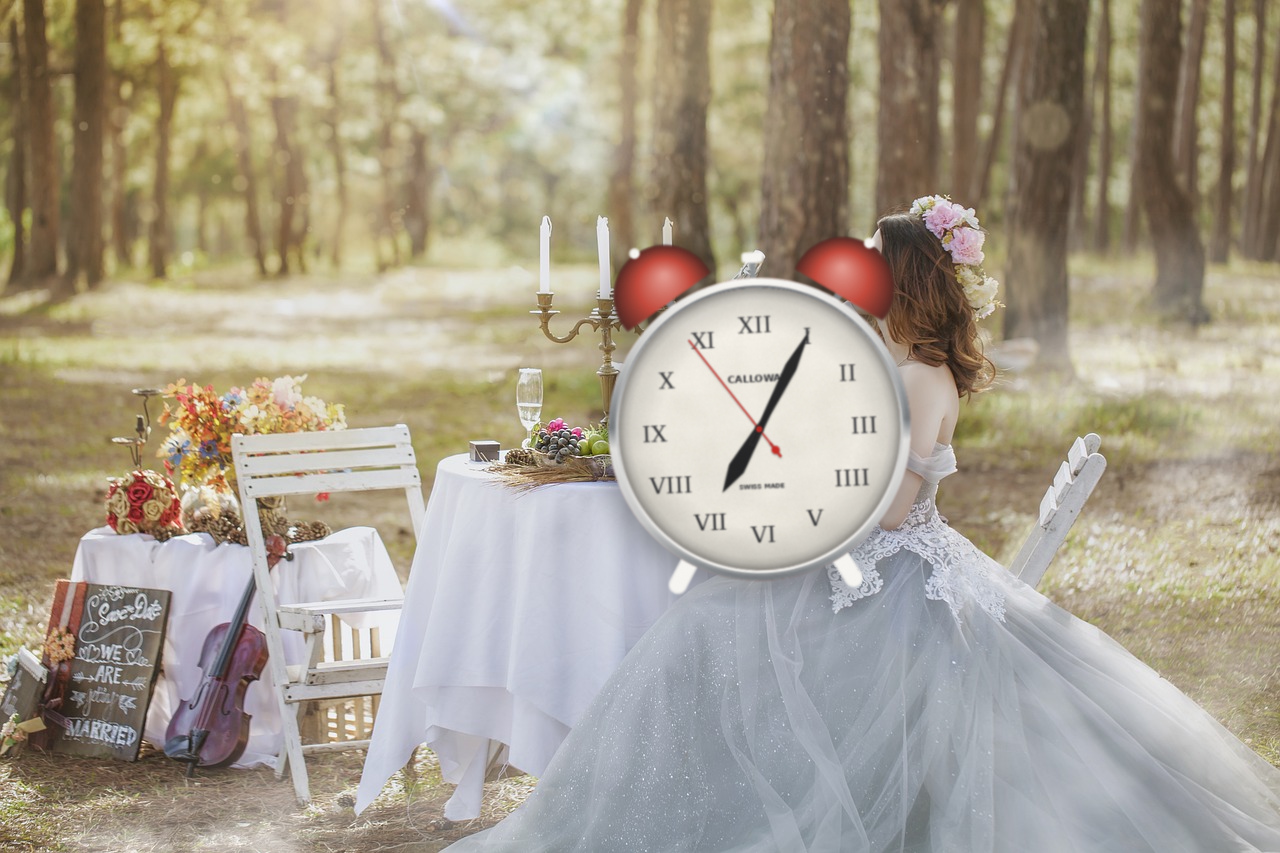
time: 7:04:54
